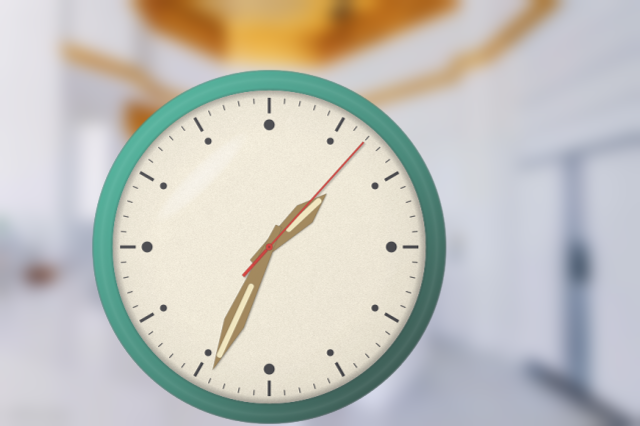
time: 1:34:07
